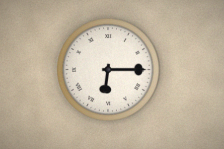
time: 6:15
